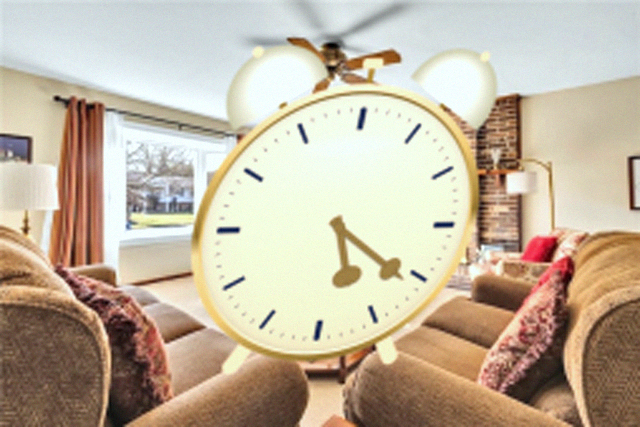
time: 5:21
